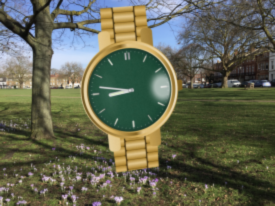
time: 8:47
